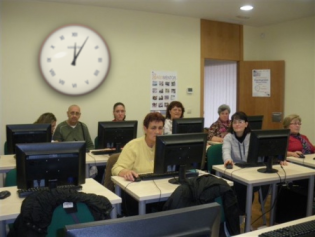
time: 12:05
